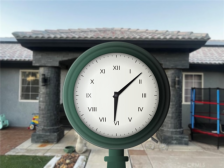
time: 6:08
